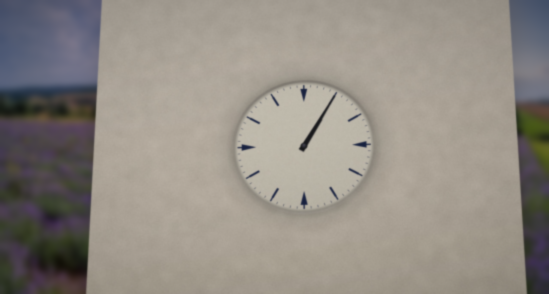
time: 1:05
